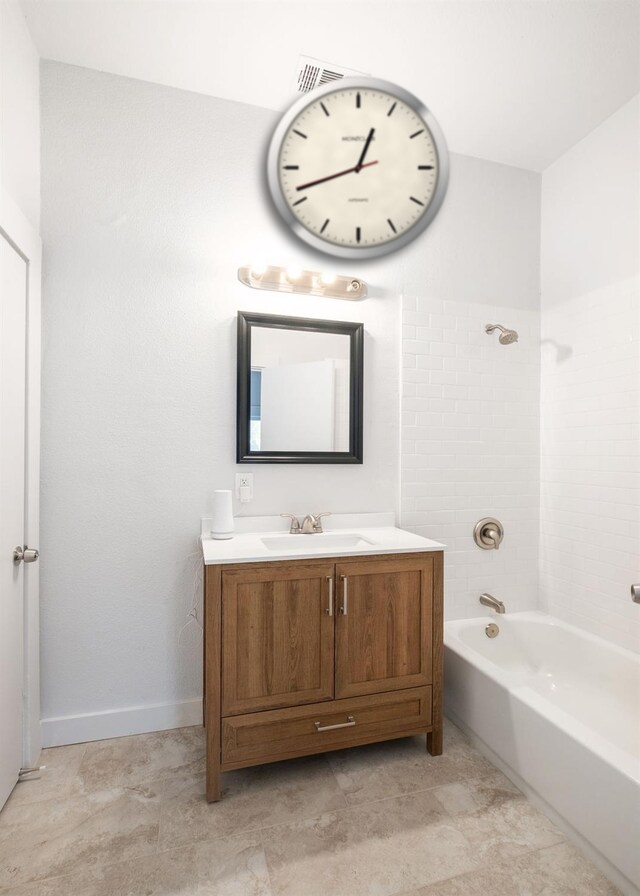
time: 12:41:42
